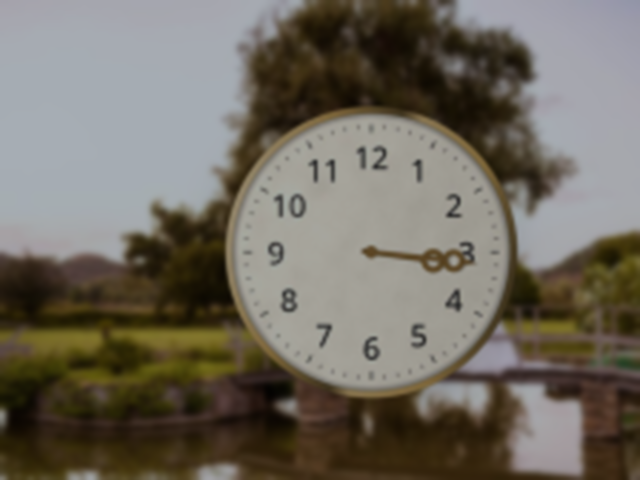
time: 3:16
